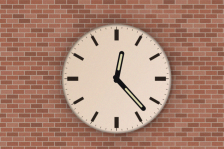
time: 12:23
